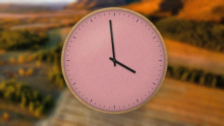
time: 3:59
